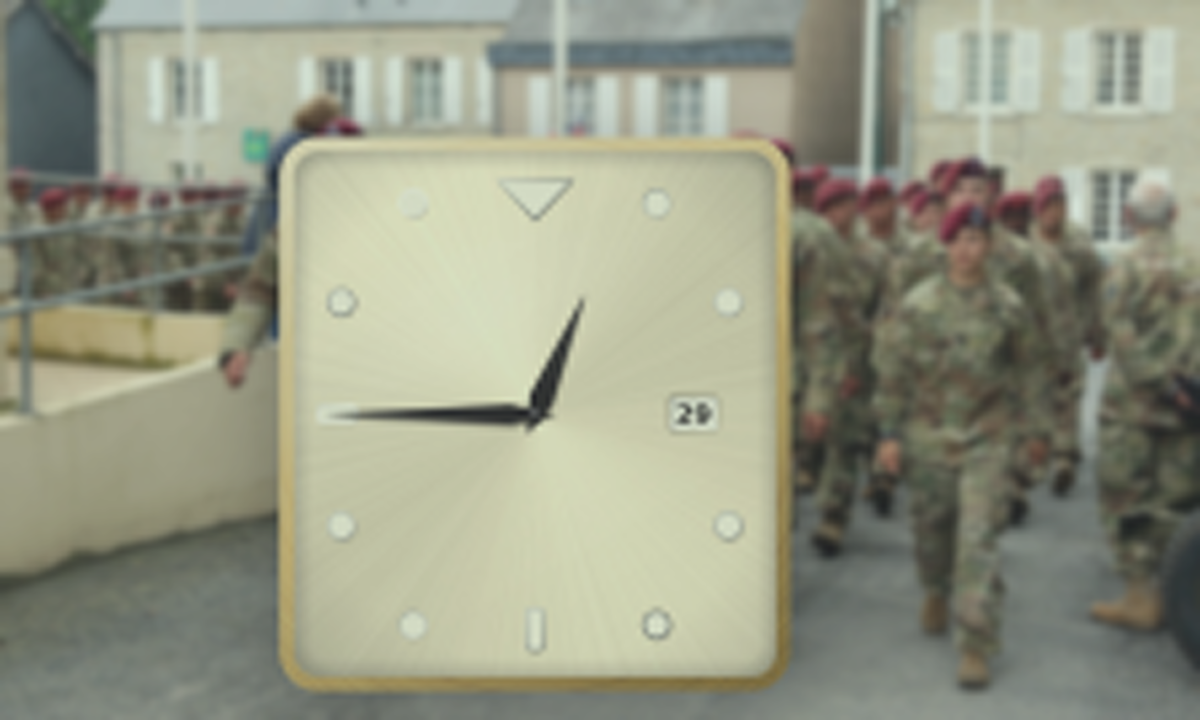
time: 12:45
